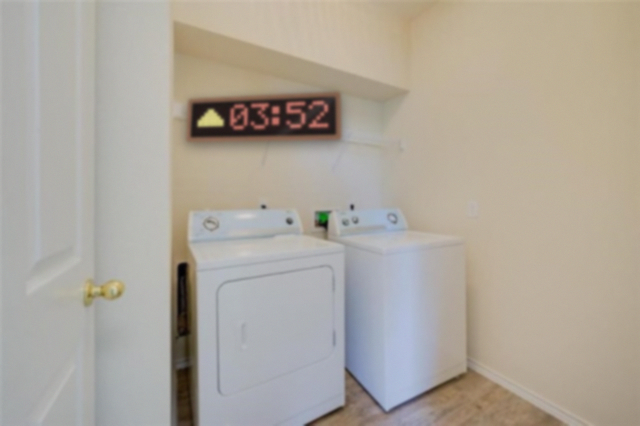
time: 3:52
